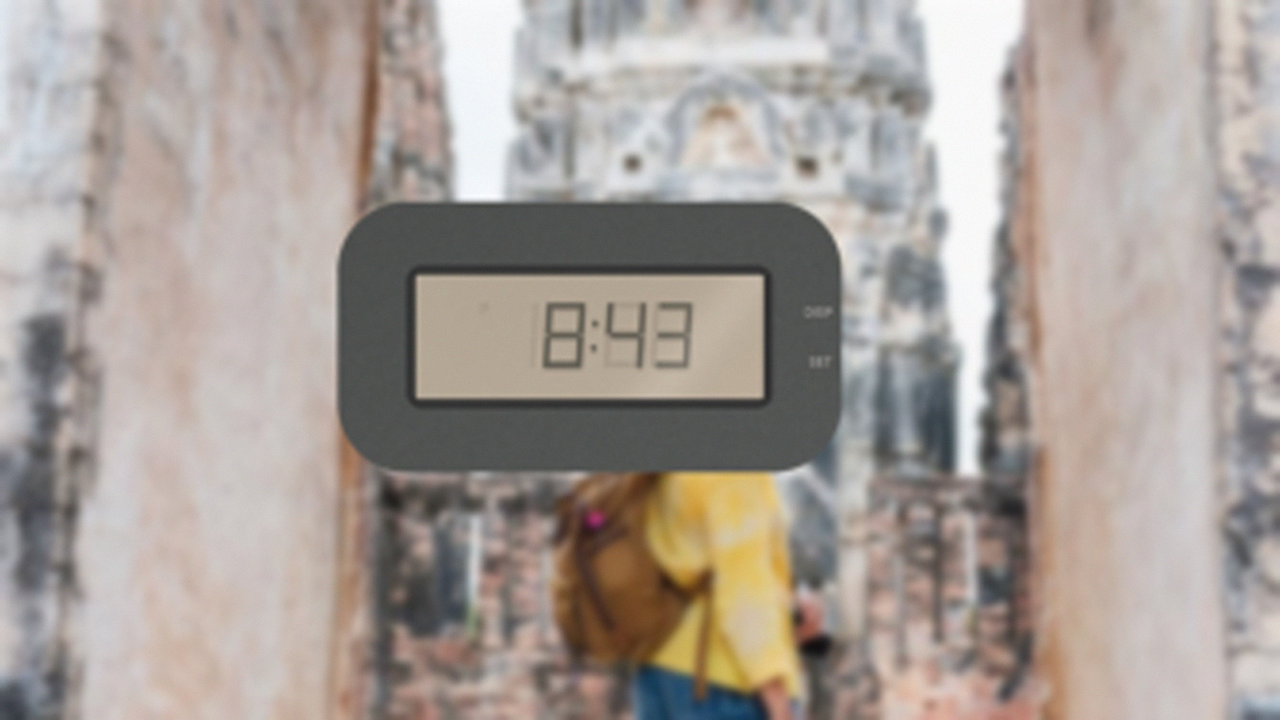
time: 8:43
